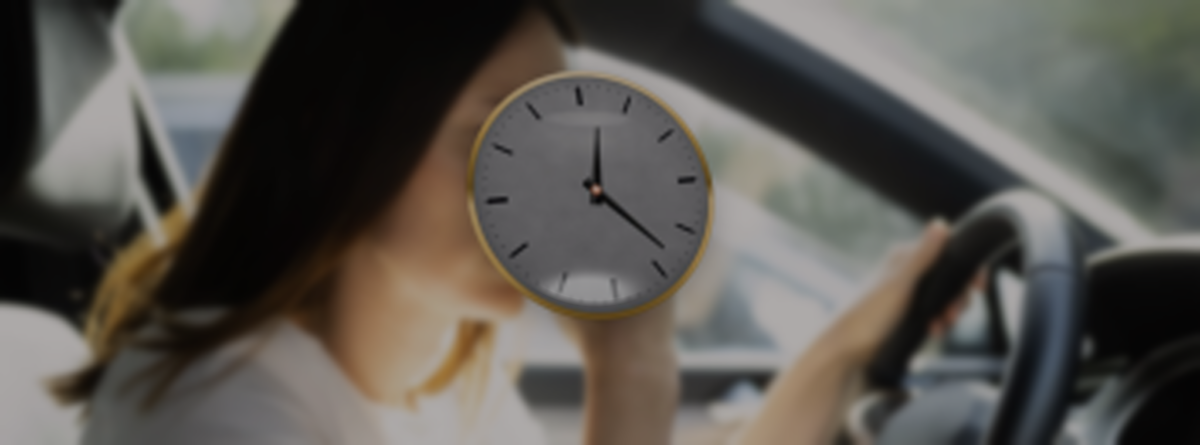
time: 12:23
